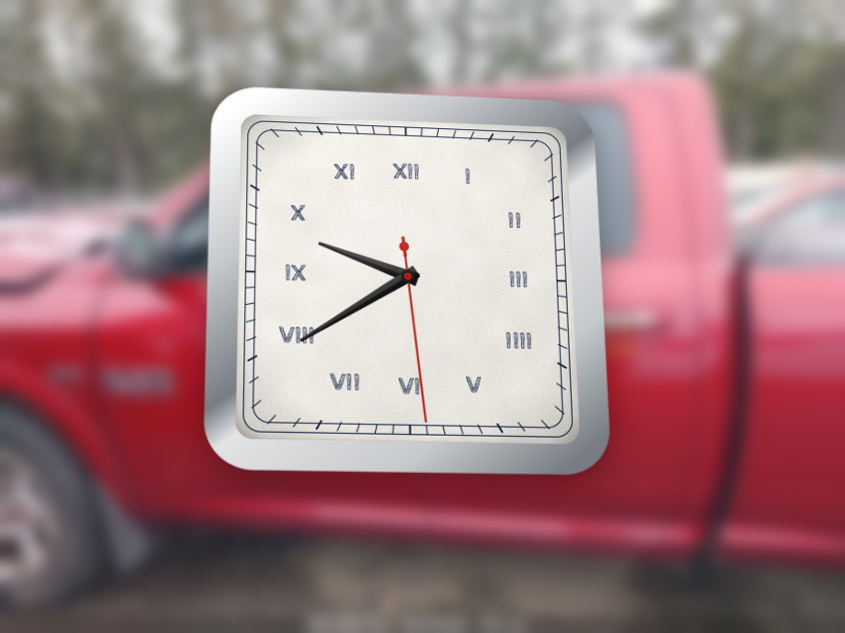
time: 9:39:29
